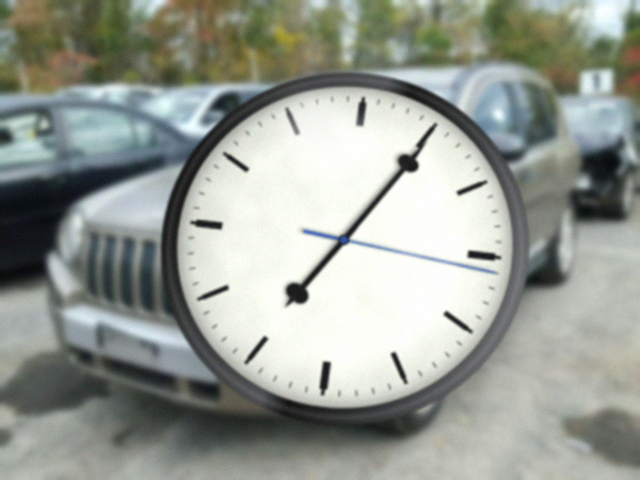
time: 7:05:16
